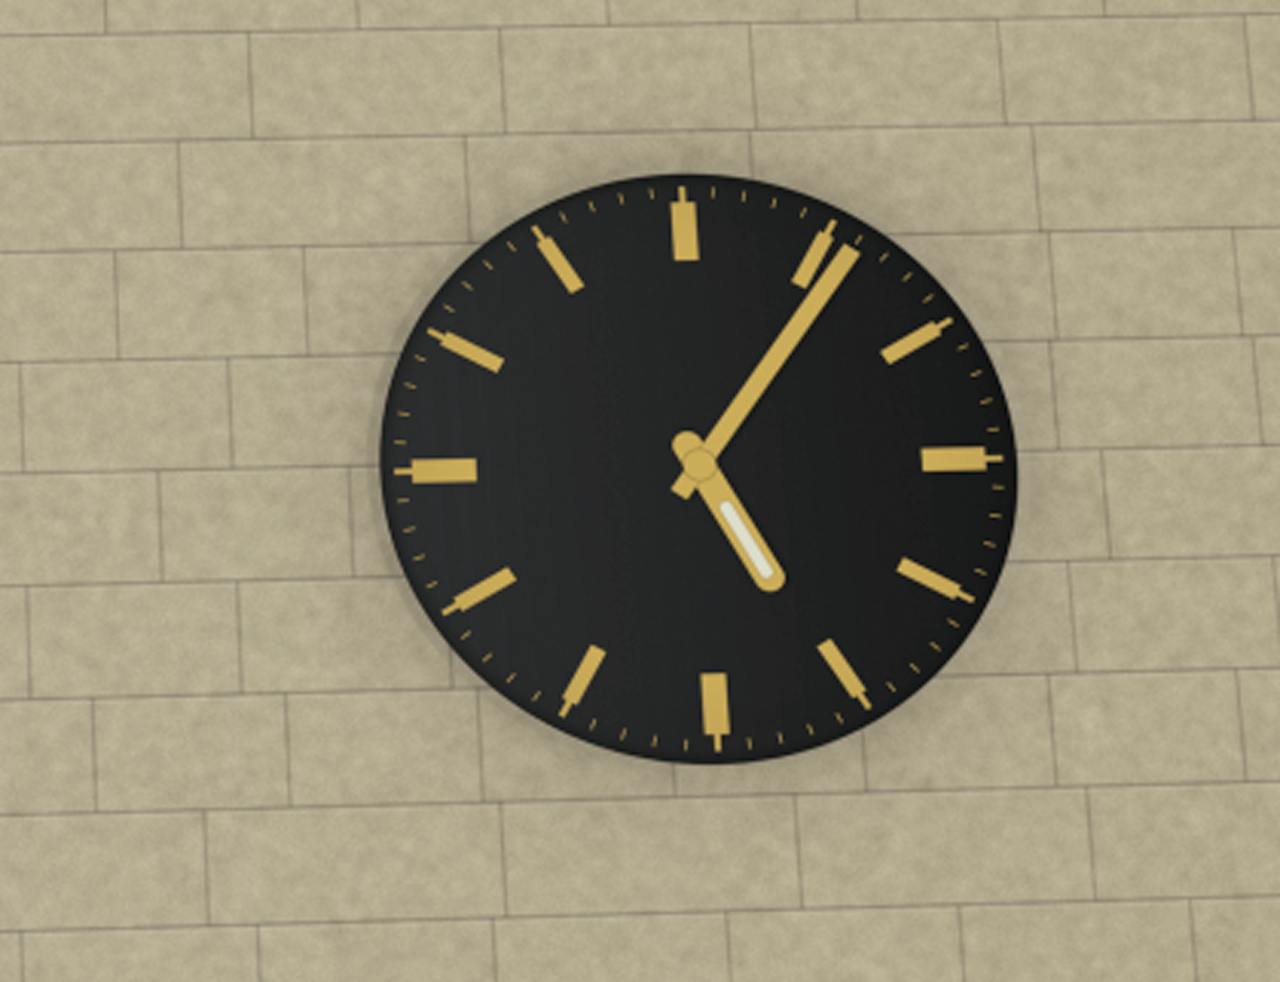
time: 5:06
